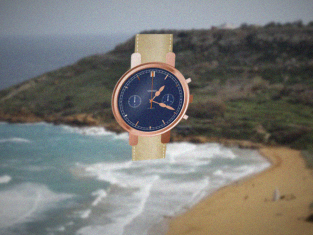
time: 1:19
